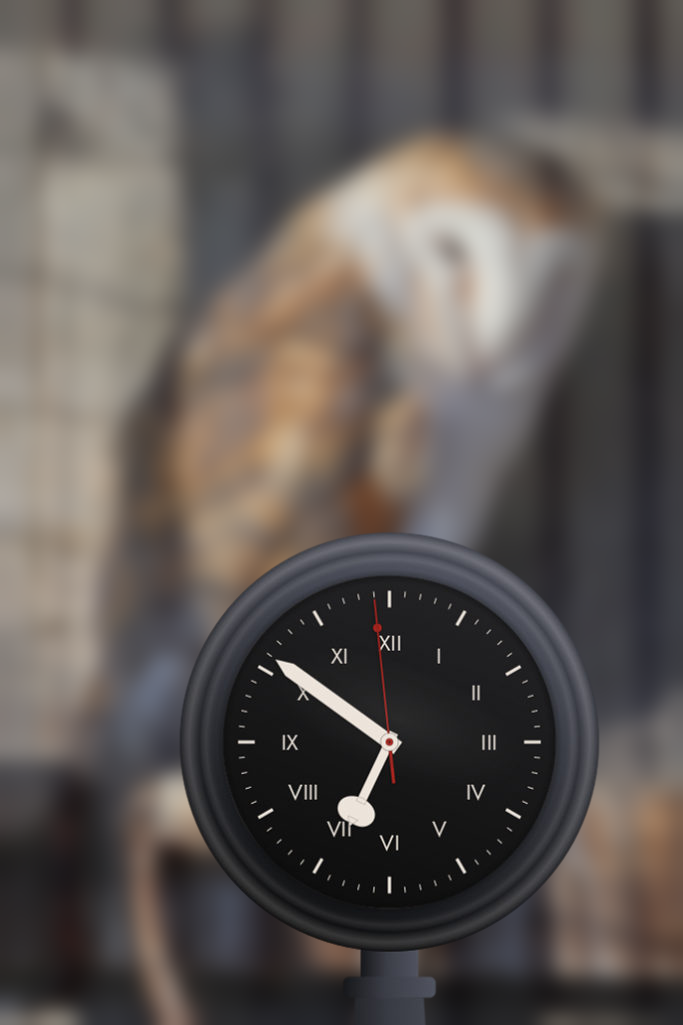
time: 6:50:59
